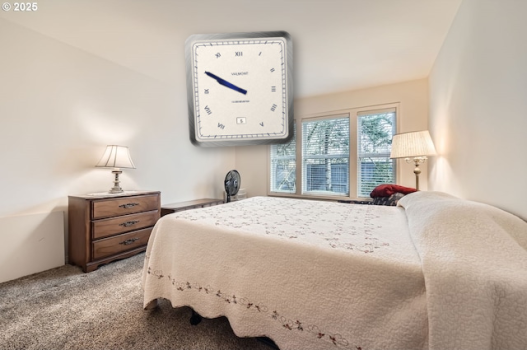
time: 9:50
